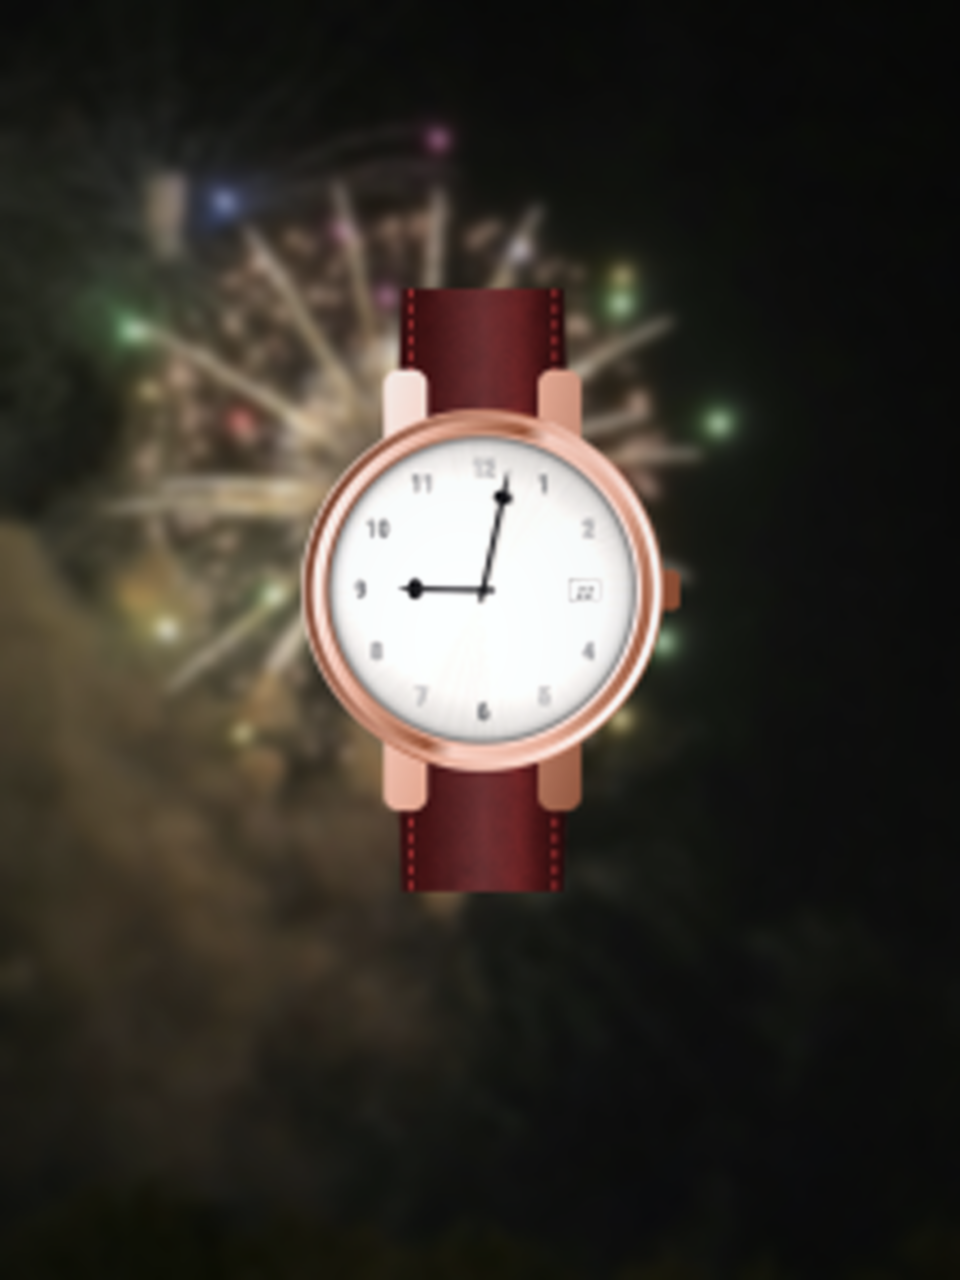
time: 9:02
